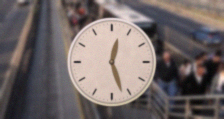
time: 12:27
